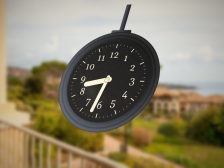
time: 8:32
